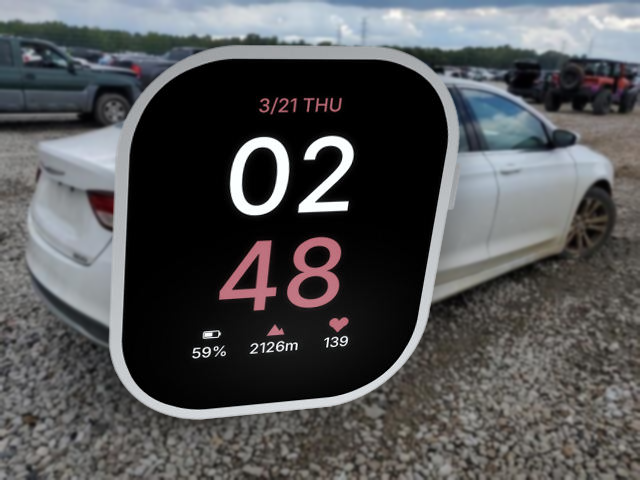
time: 2:48
